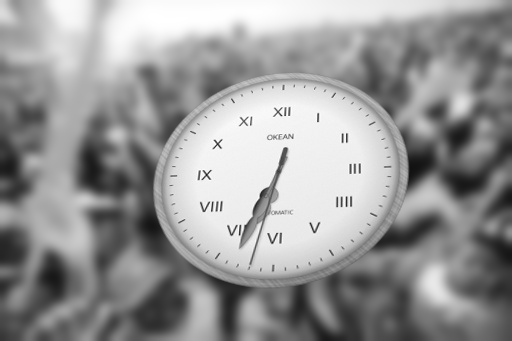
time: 6:33:32
